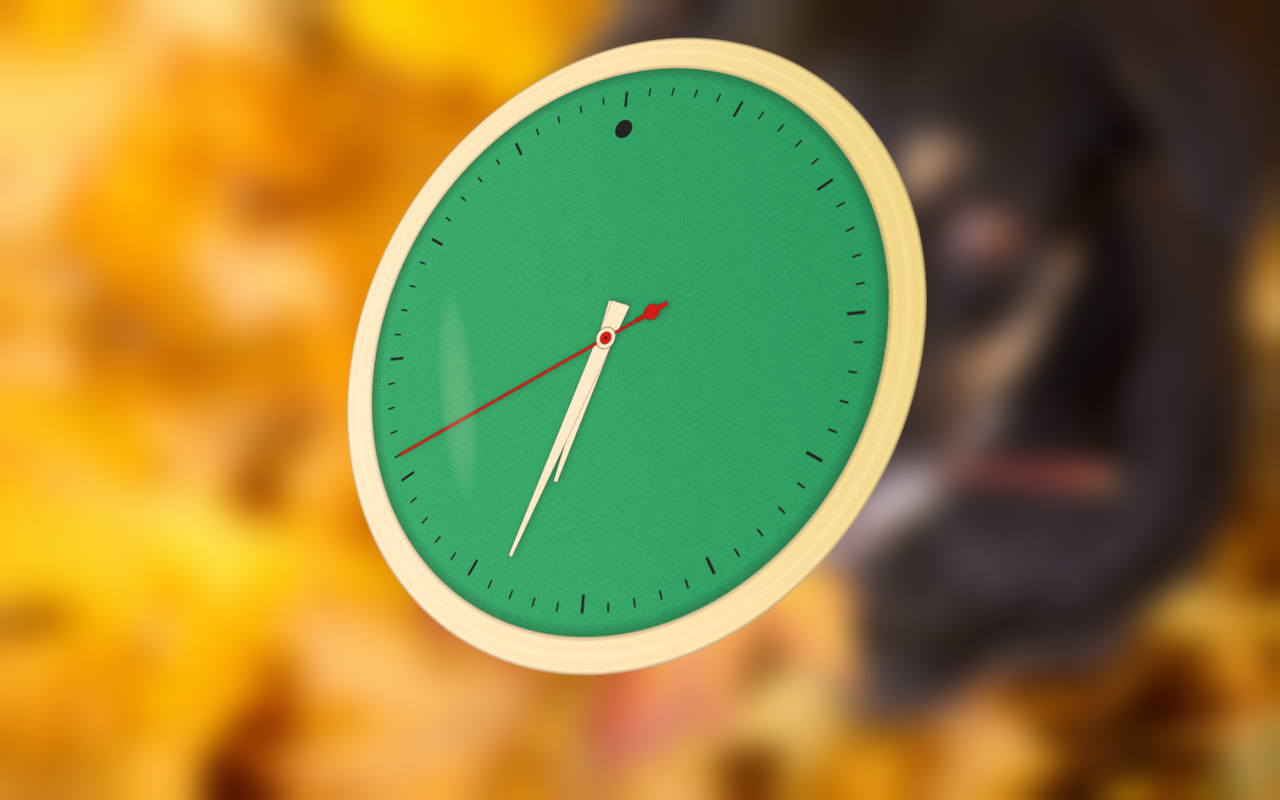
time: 6:33:41
